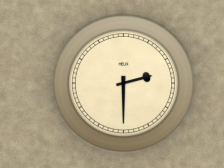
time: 2:30
